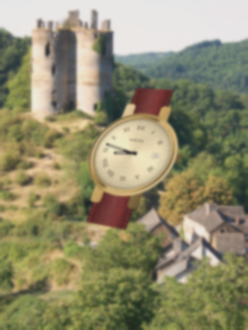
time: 8:47
